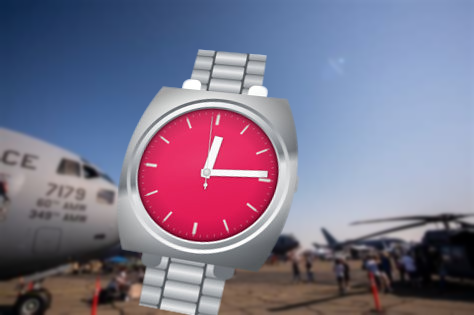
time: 12:13:59
